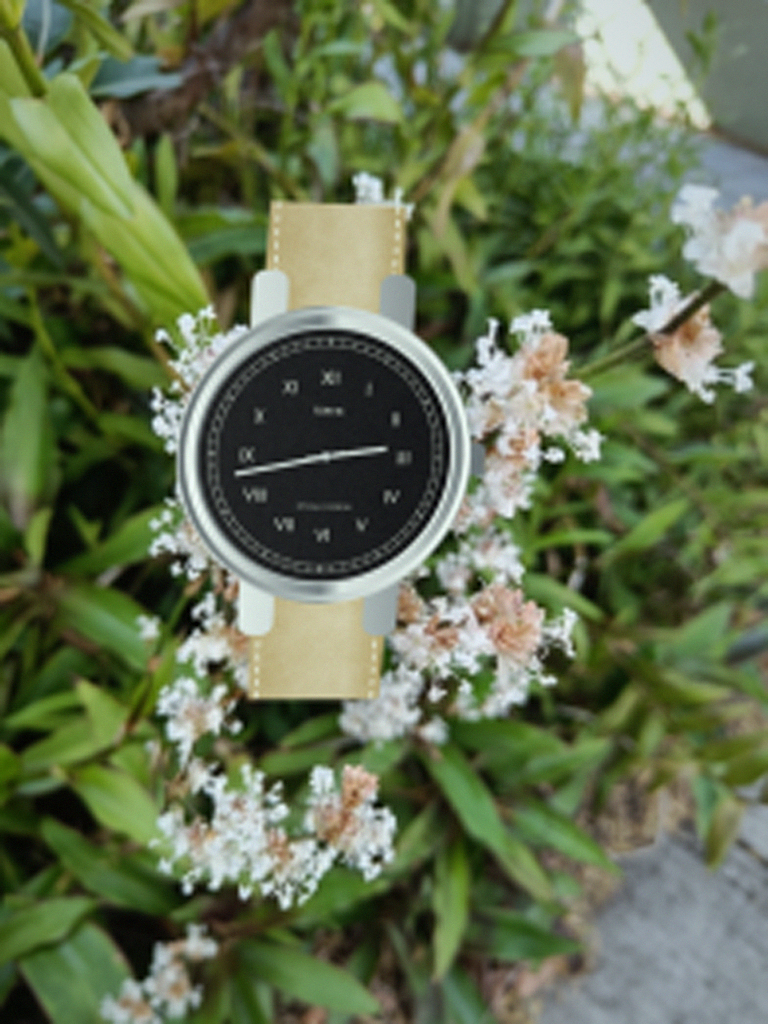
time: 2:43
